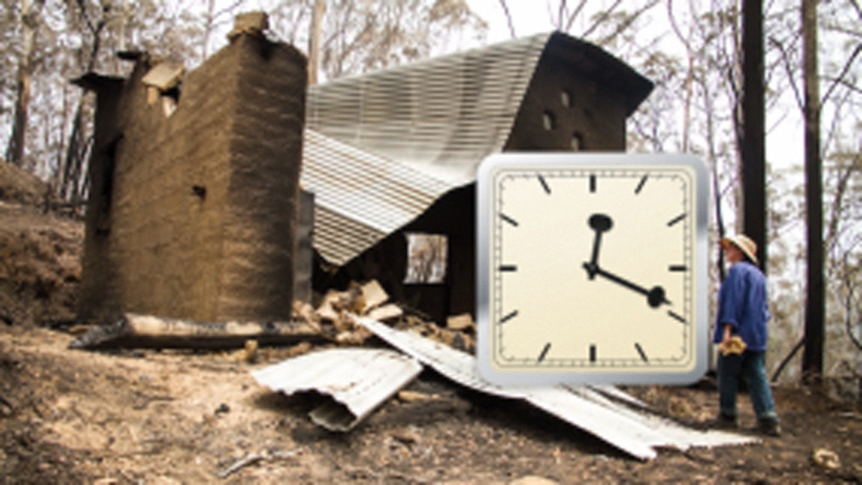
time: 12:19
